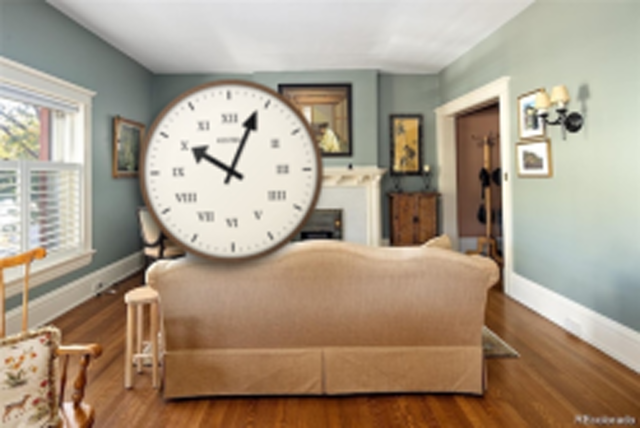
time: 10:04
